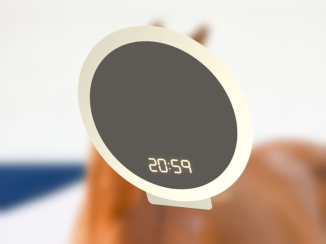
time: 20:59
